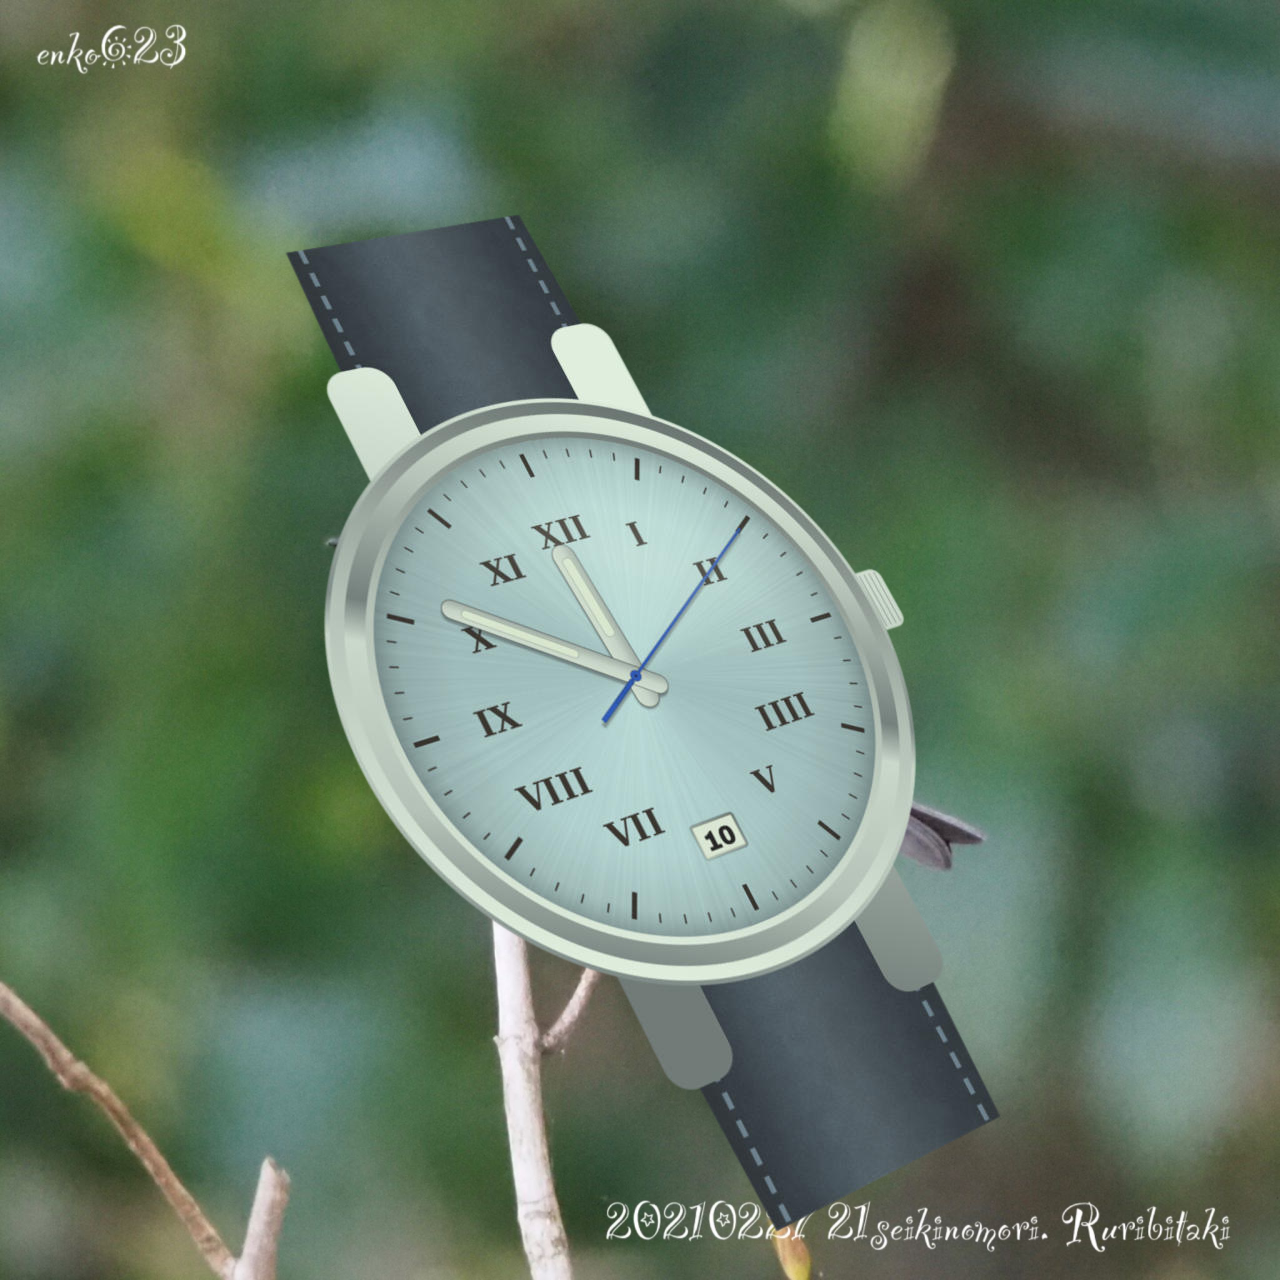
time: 11:51:10
